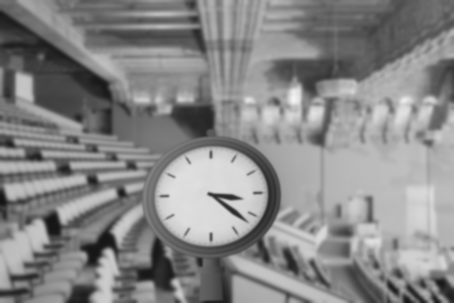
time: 3:22
